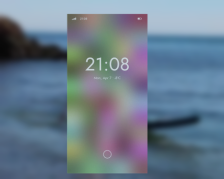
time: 21:08
